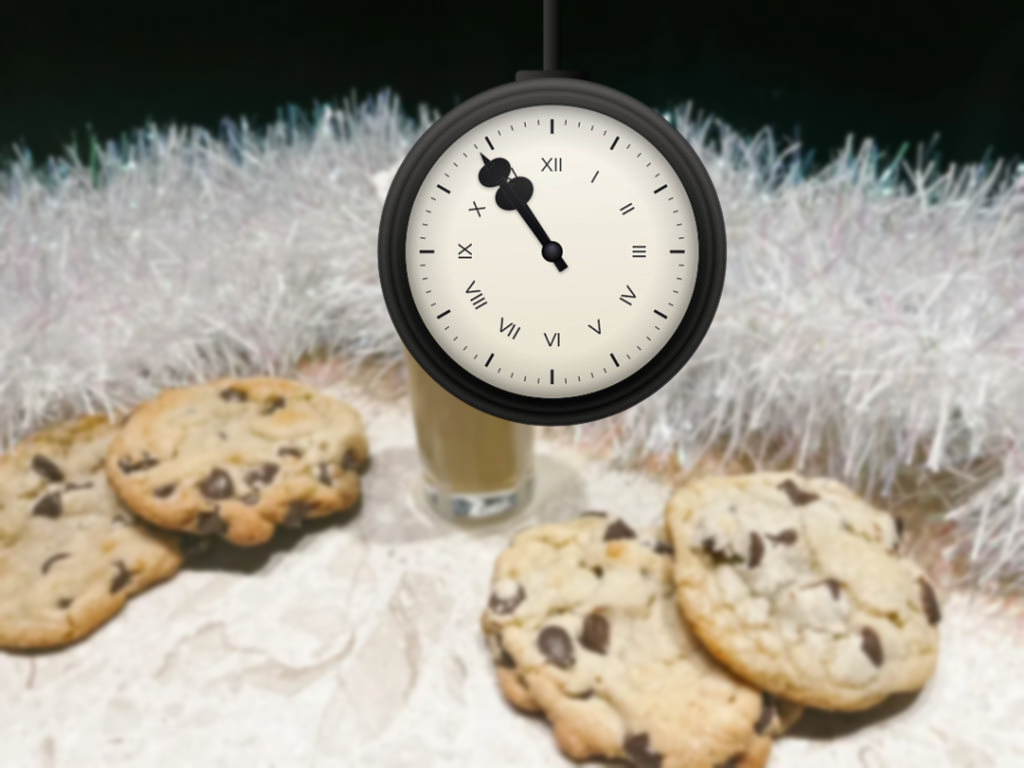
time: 10:54
